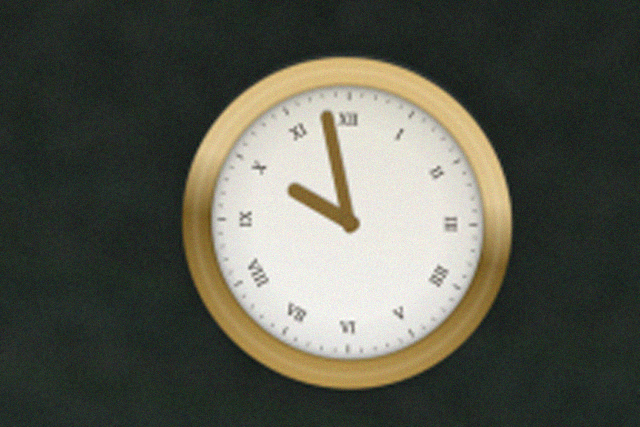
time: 9:58
